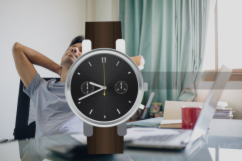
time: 9:41
